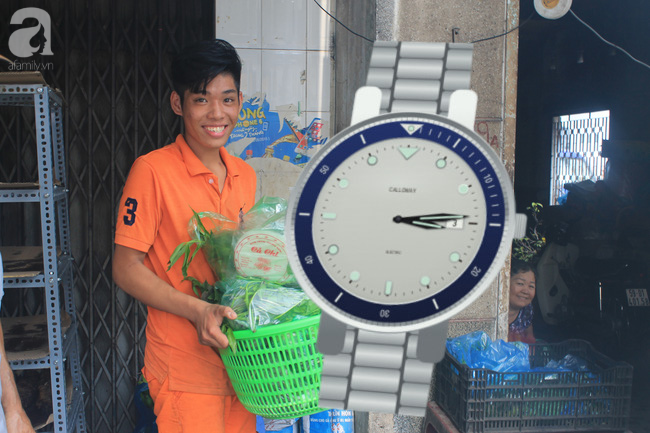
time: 3:14
